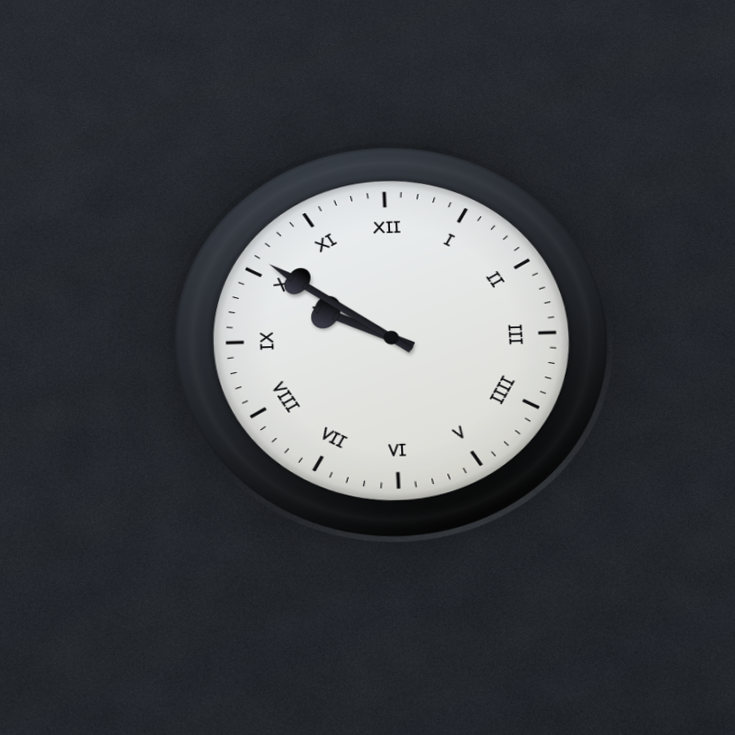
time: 9:51
